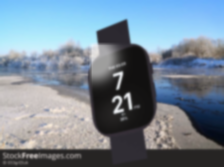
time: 7:21
